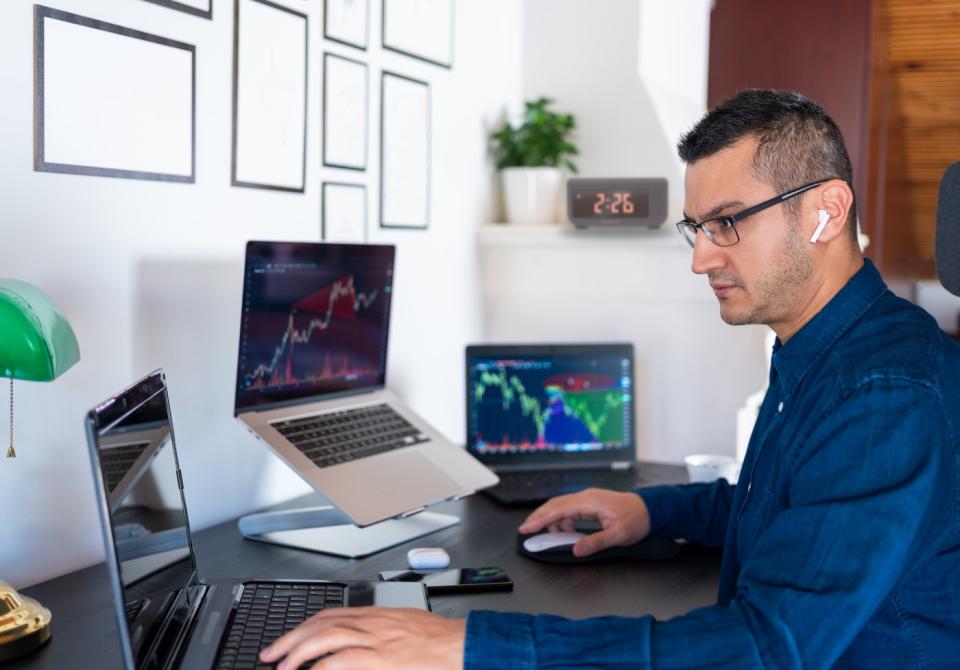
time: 2:26
